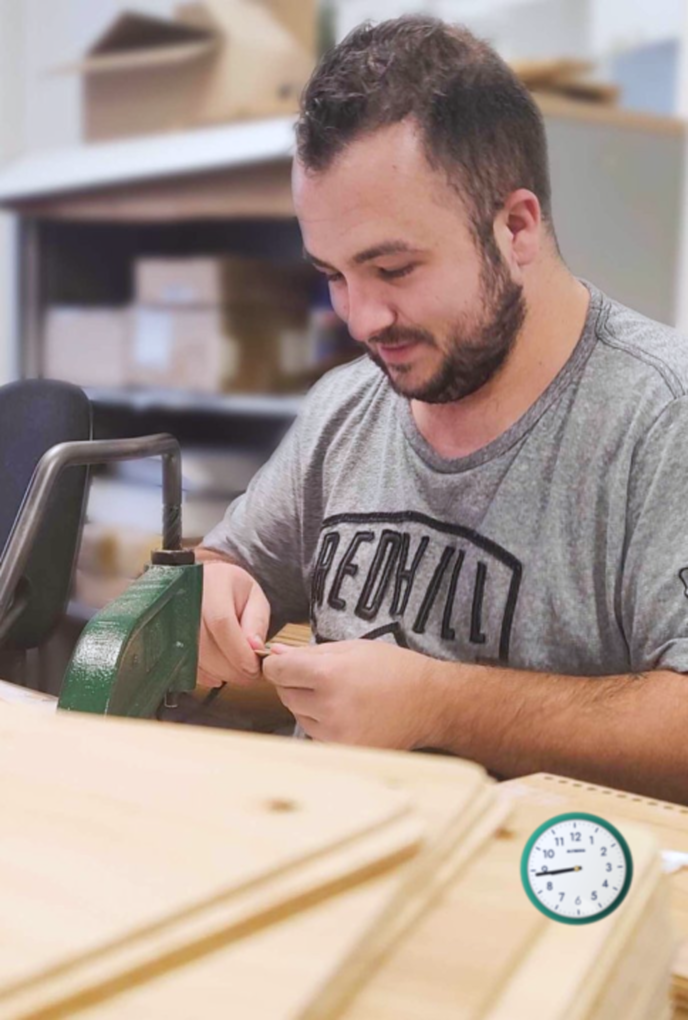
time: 8:44
